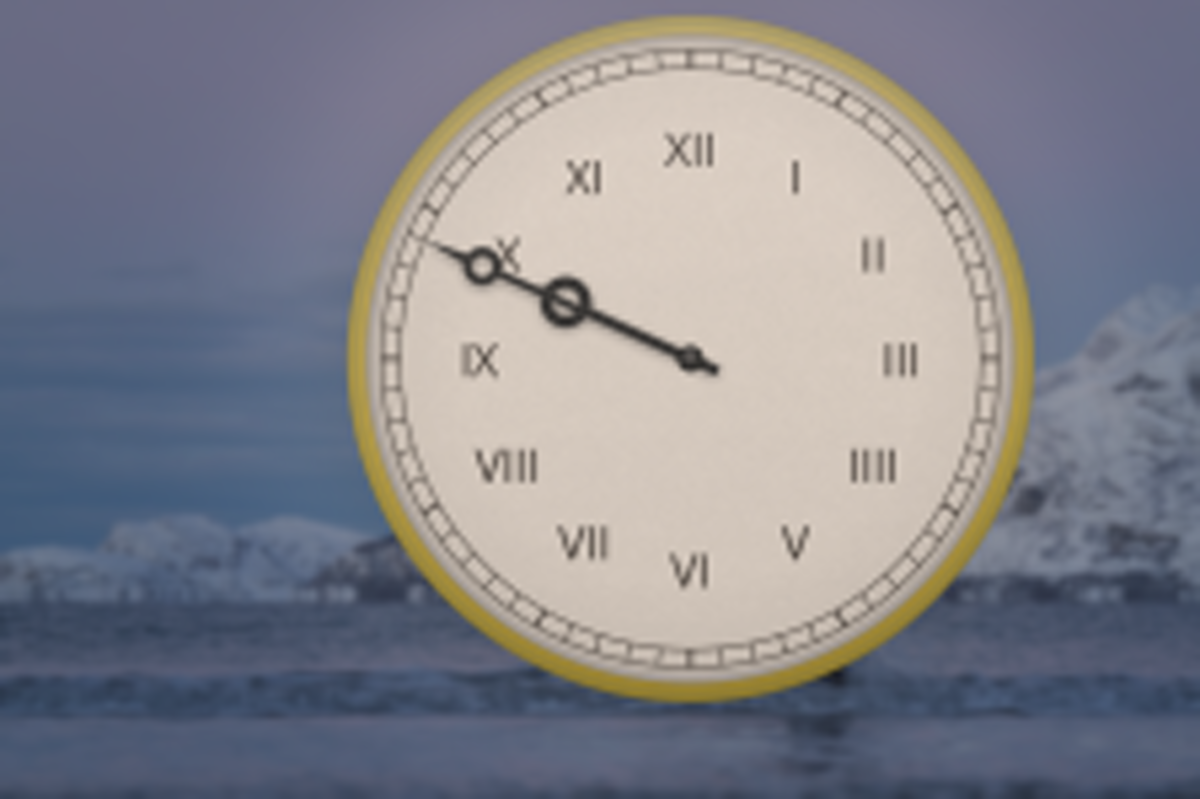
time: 9:49
